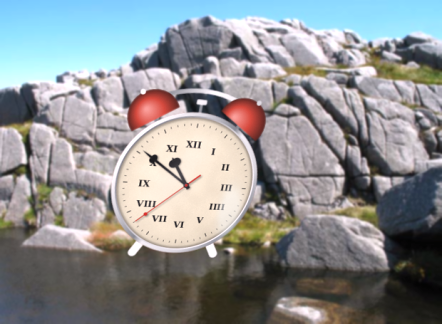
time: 10:50:38
